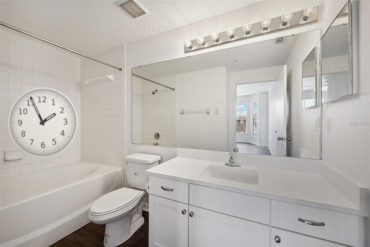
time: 1:56
